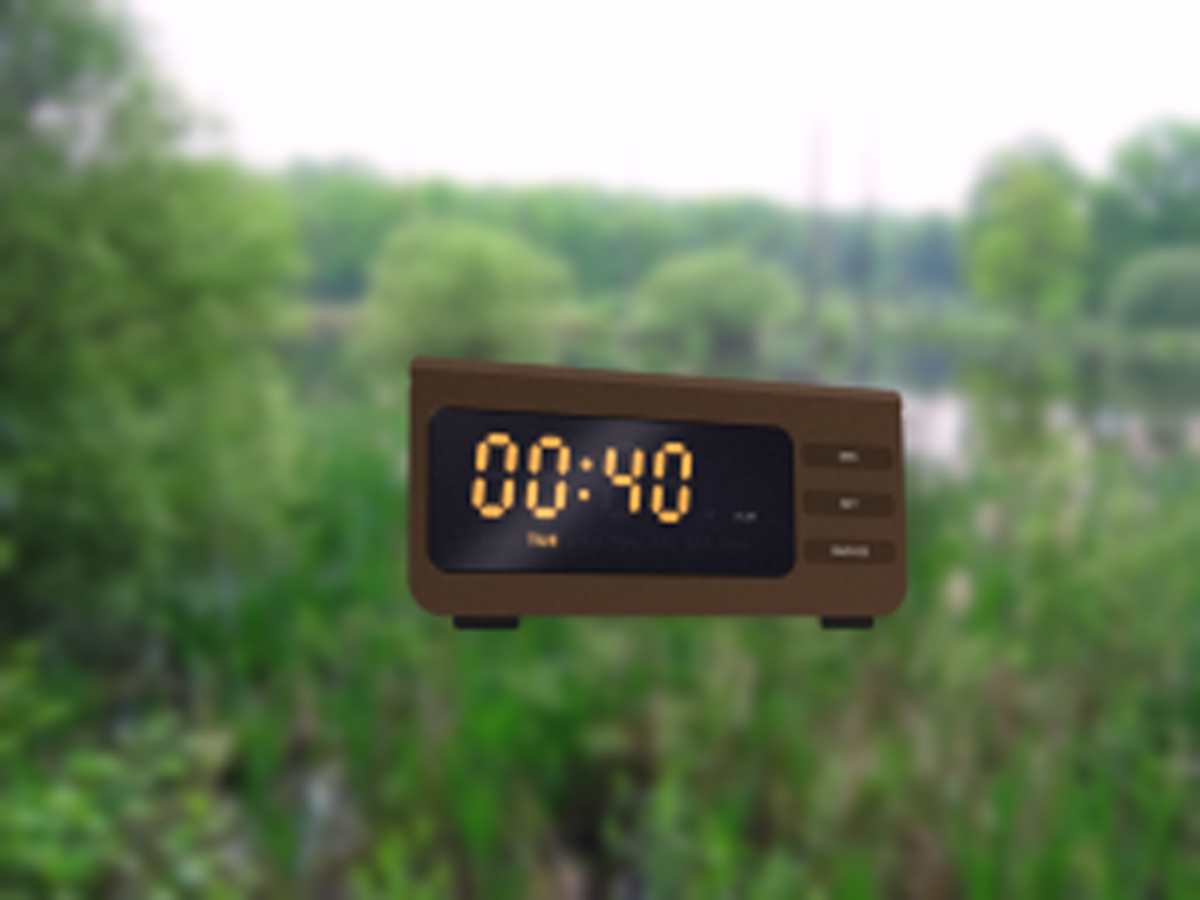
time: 0:40
